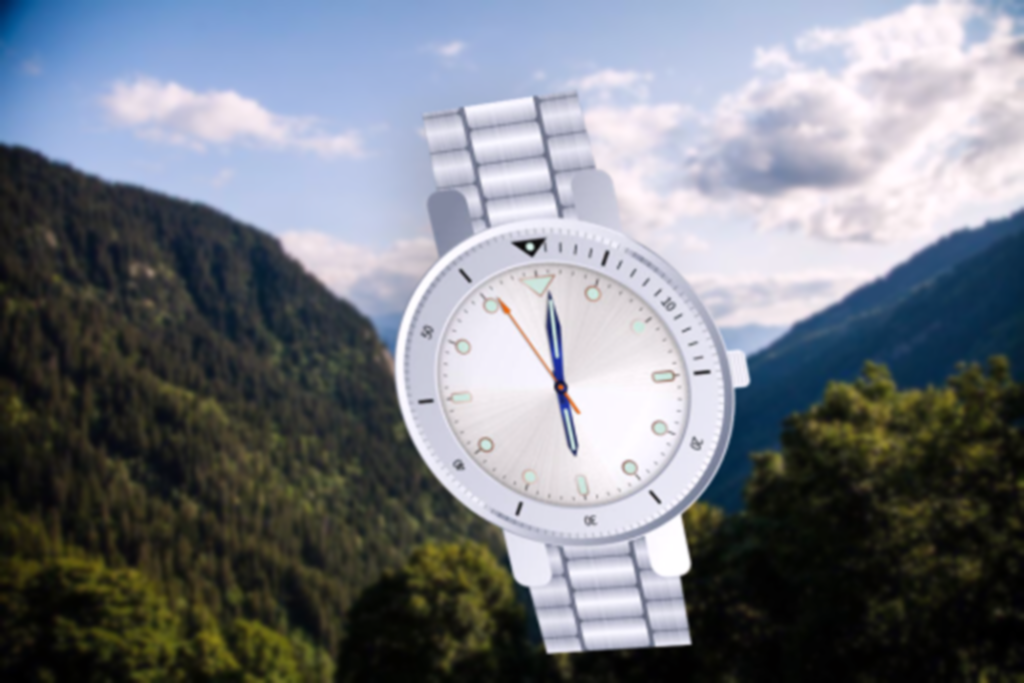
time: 6:00:56
